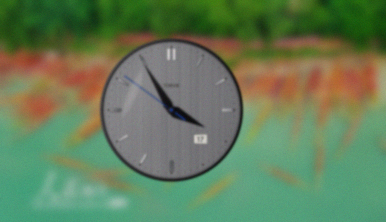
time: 3:54:51
